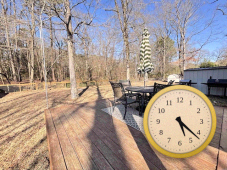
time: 5:22
